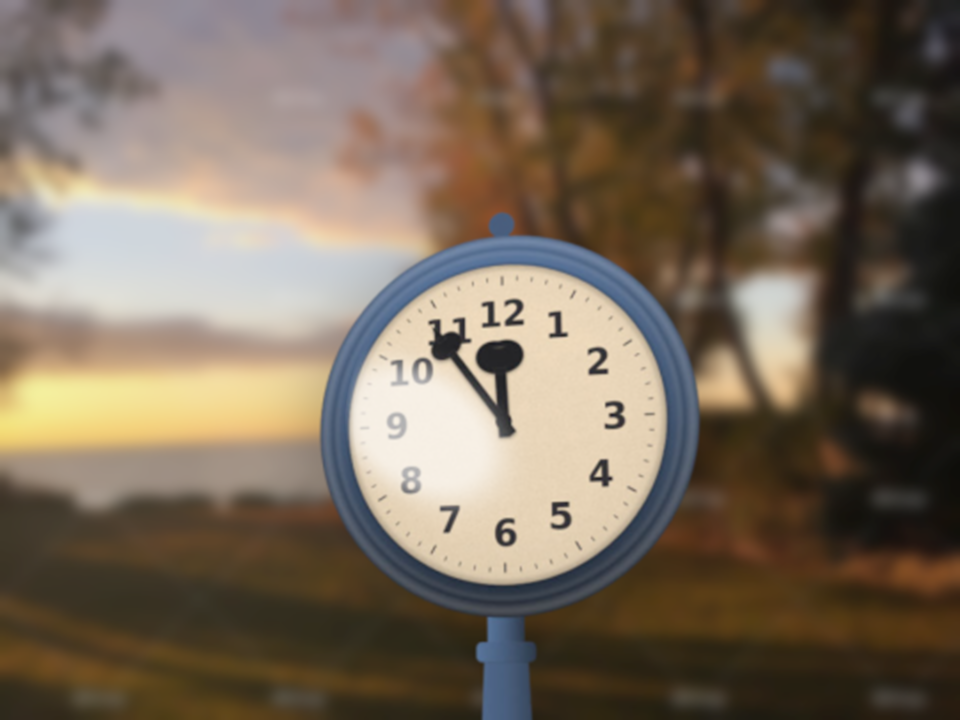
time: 11:54
